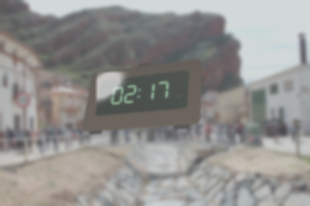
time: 2:17
